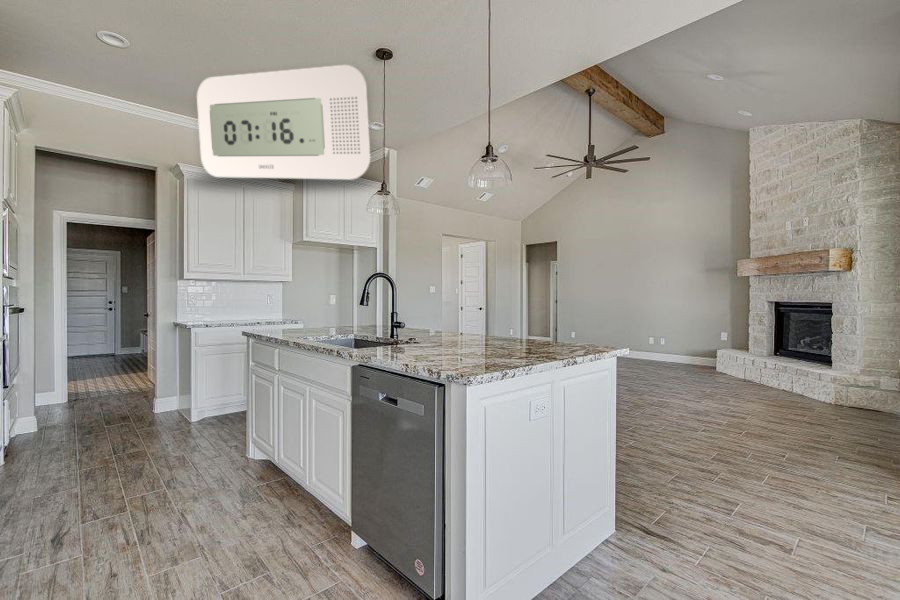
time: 7:16
